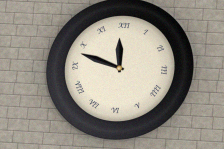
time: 11:48
